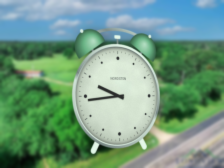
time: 9:44
